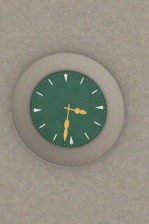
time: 3:32
